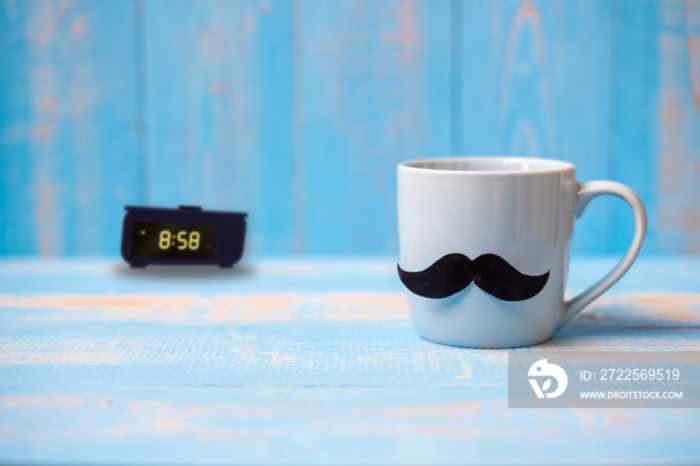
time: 8:58
